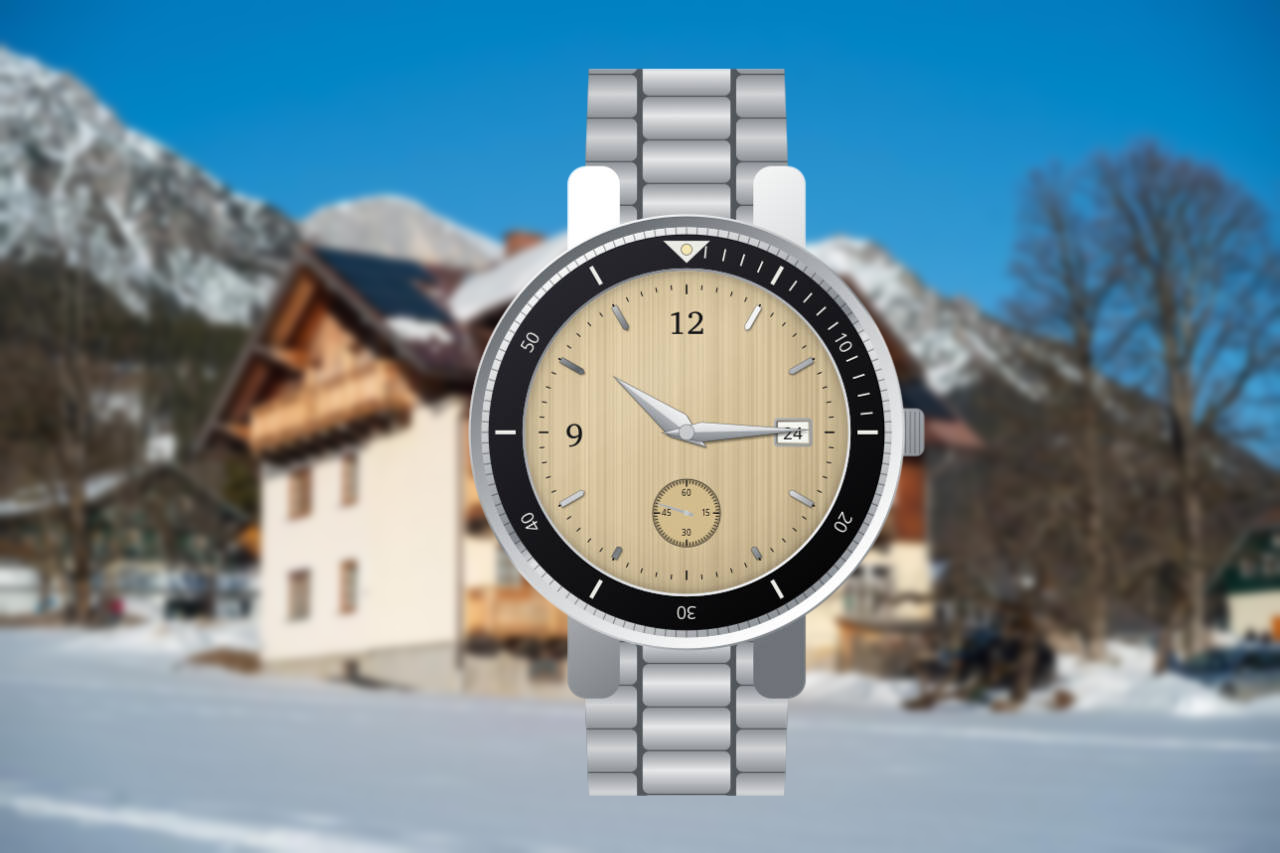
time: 10:14:48
